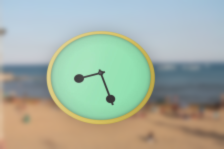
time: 8:27
